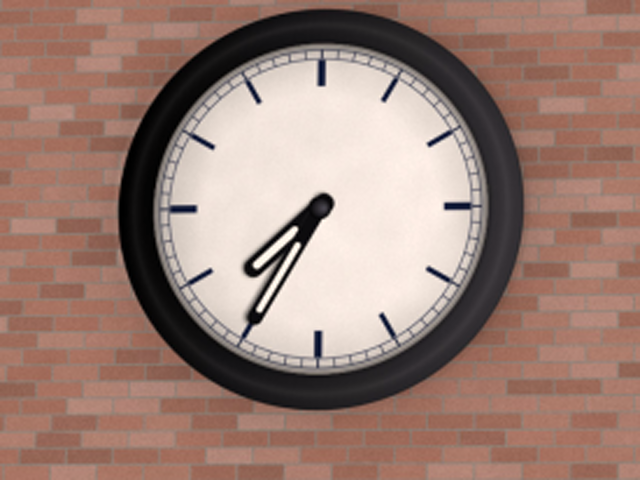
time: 7:35
